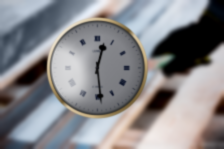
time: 12:29
